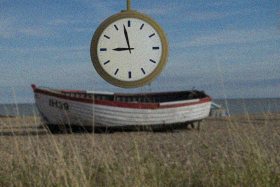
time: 8:58
